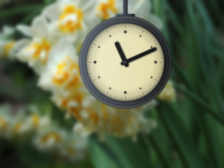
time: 11:11
